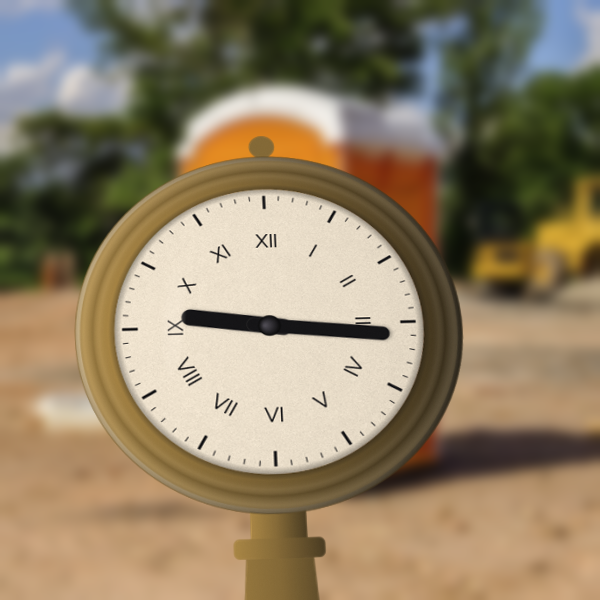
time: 9:16
